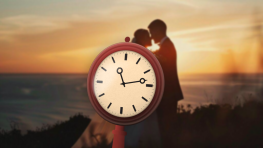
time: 11:13
